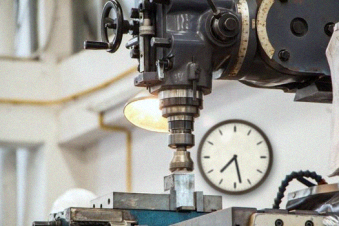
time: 7:28
